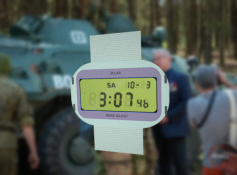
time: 3:07:46
